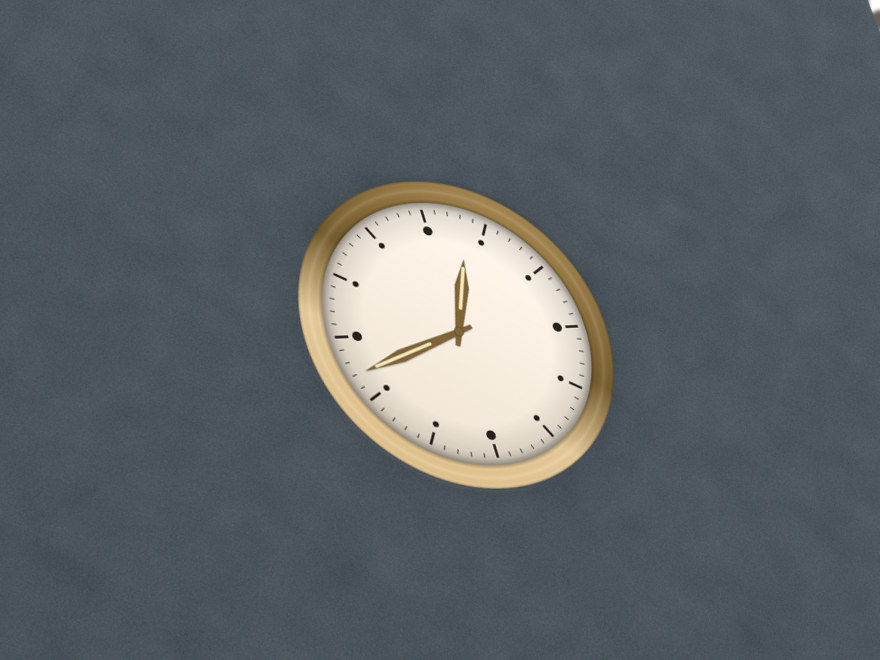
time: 12:42
